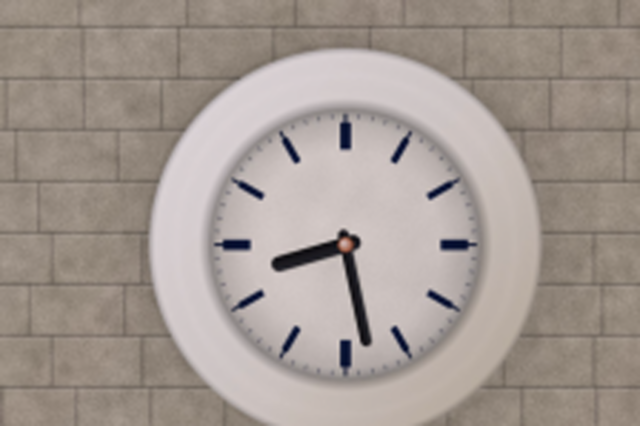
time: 8:28
